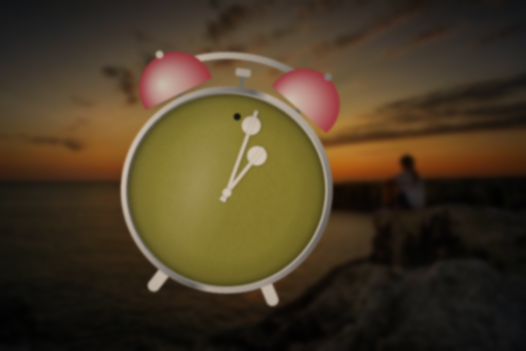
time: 1:02
